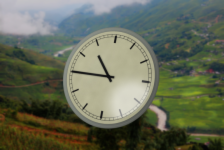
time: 10:45
